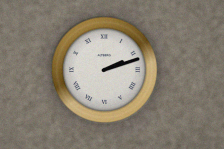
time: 2:12
